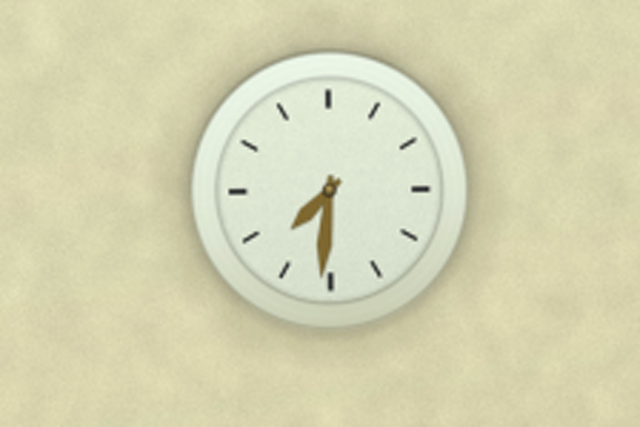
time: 7:31
